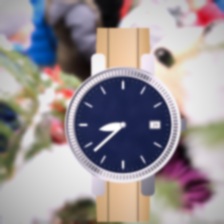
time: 8:38
